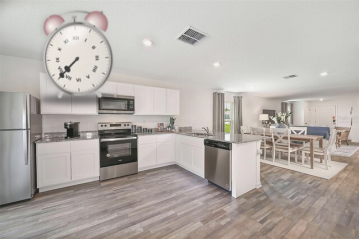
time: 7:38
